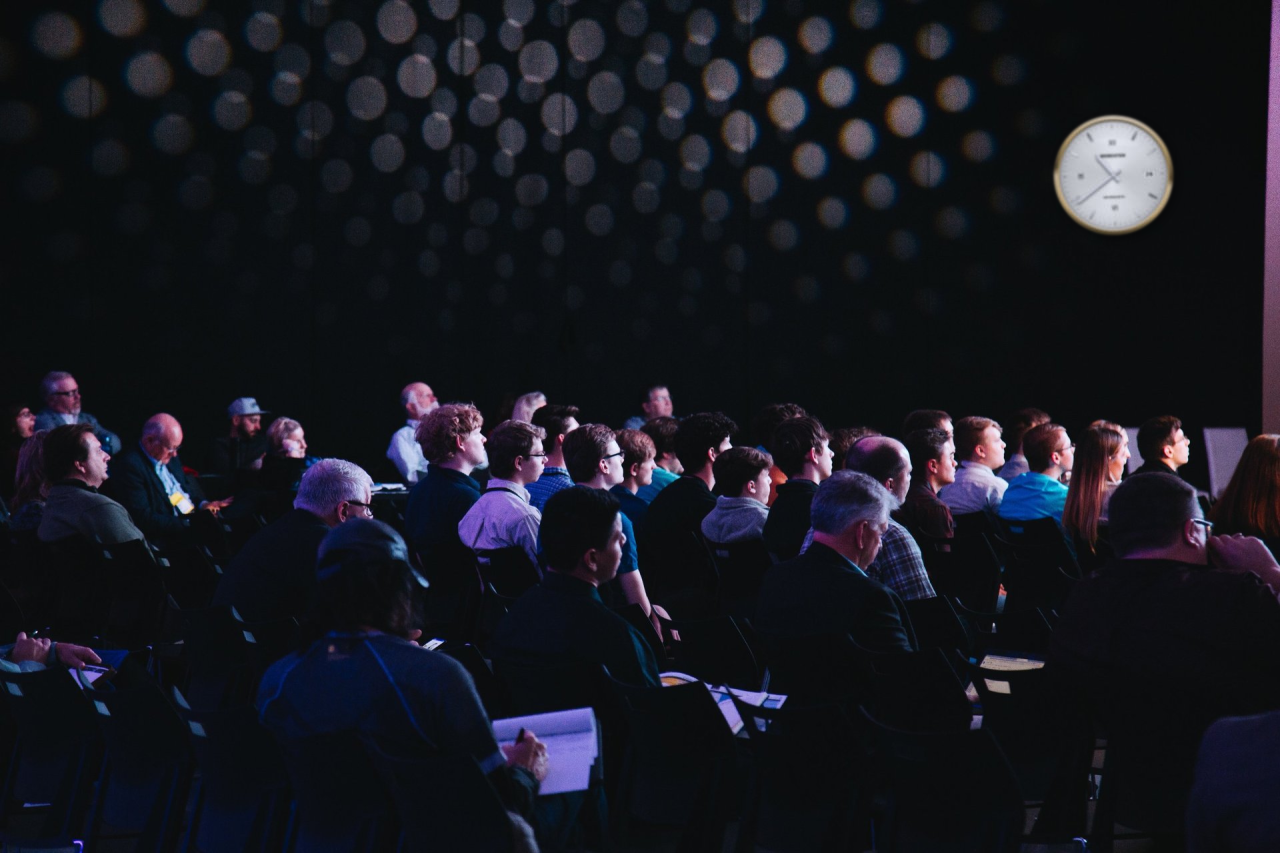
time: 10:39
